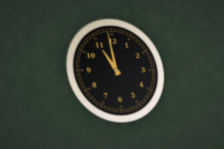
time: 10:59
